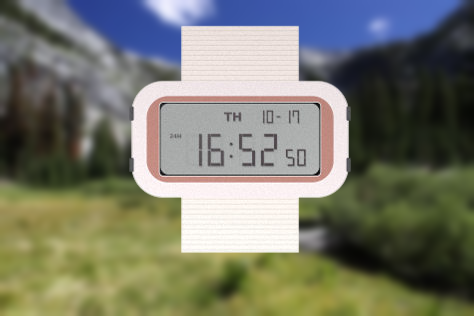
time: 16:52:50
